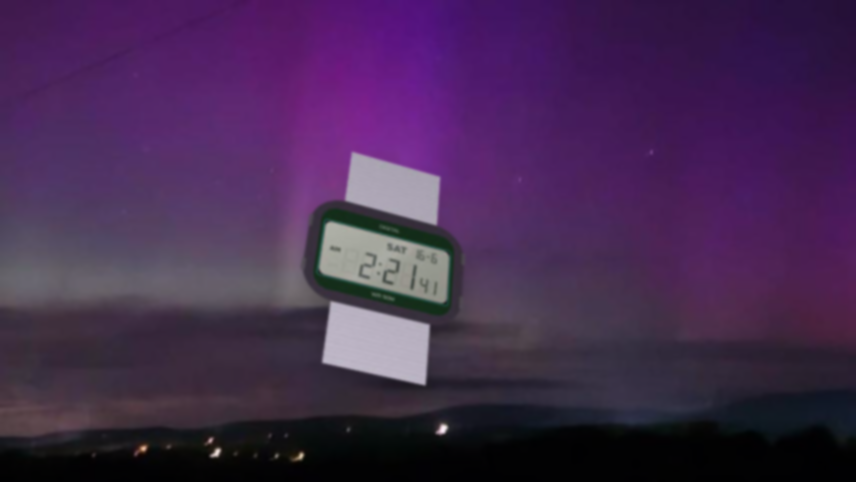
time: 2:21:41
